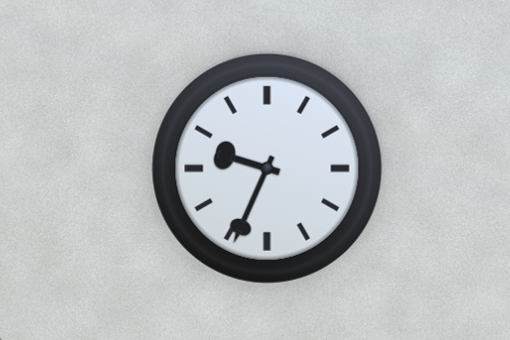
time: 9:34
